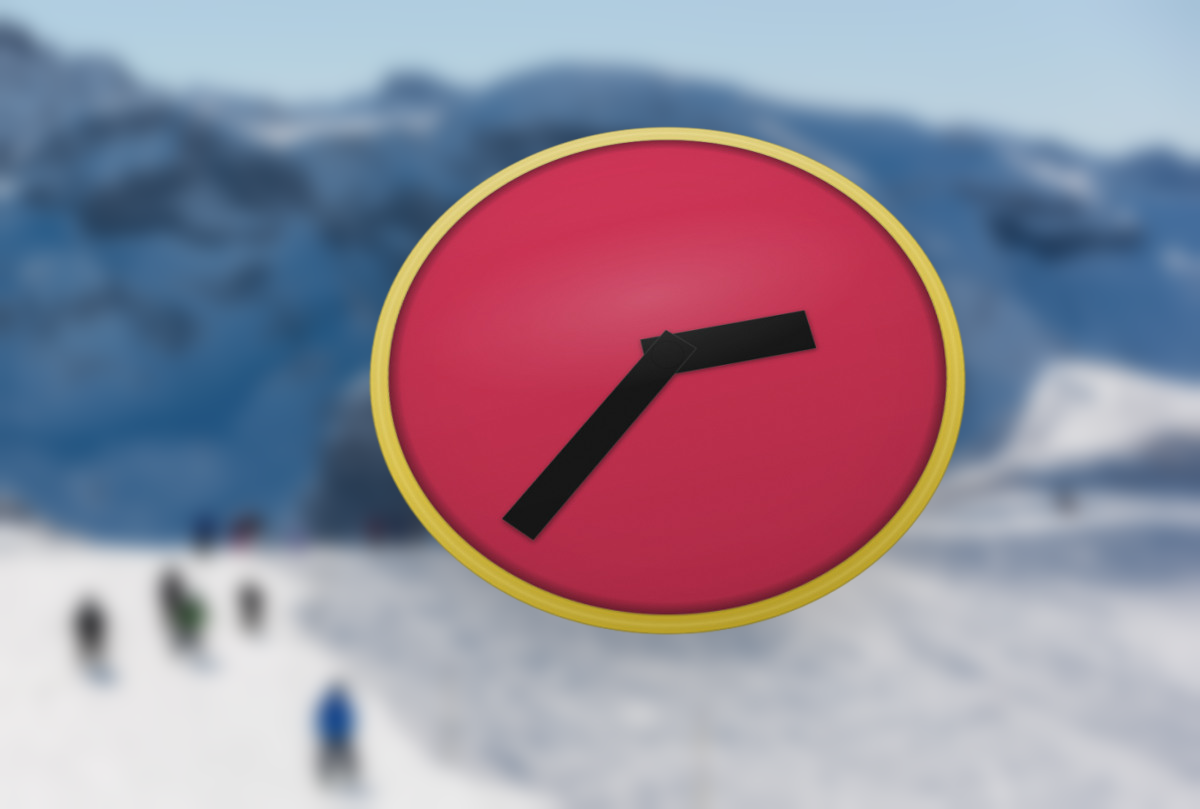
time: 2:36
